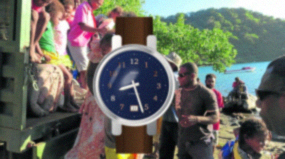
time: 8:27
